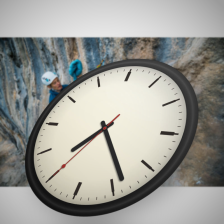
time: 7:23:35
